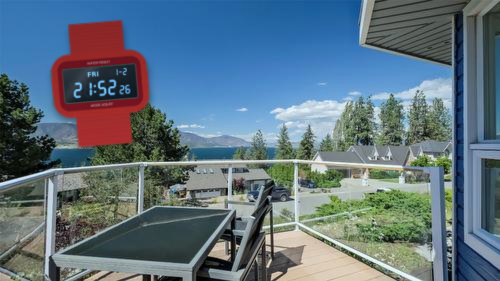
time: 21:52
